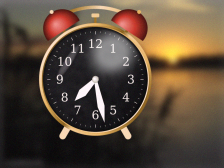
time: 7:28
